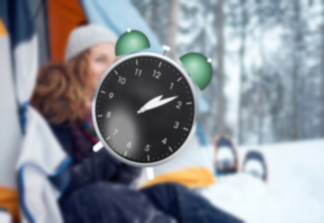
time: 1:08
